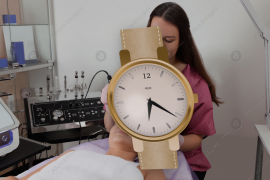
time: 6:21
